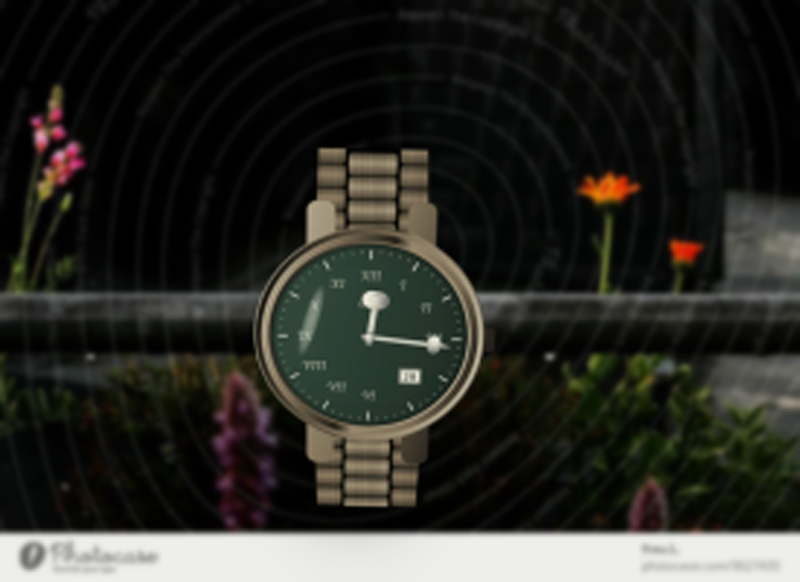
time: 12:16
